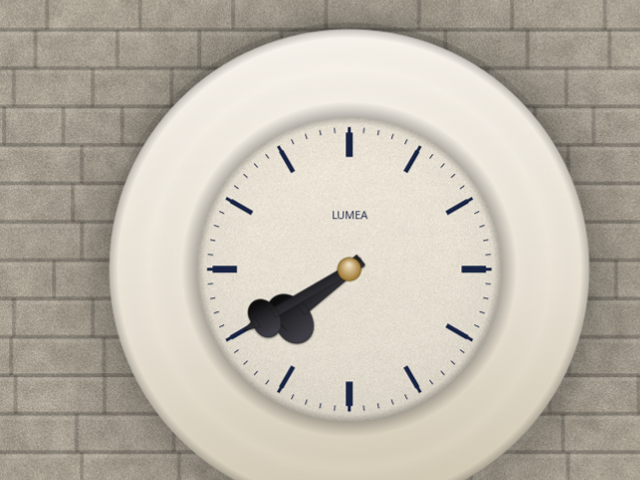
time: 7:40
